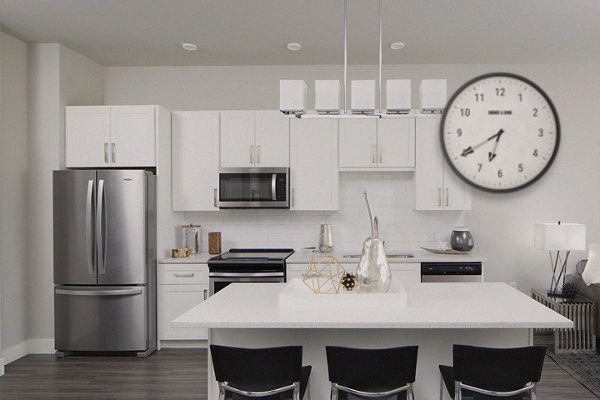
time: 6:40
